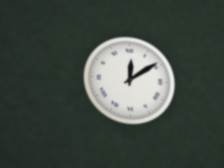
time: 12:09
